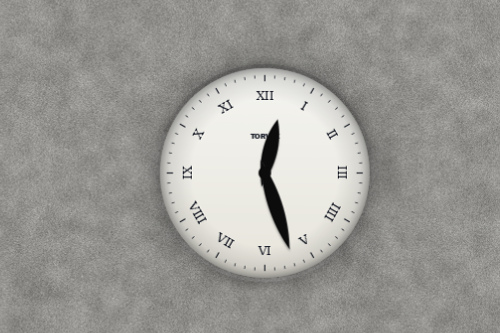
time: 12:27
